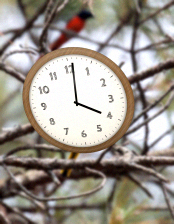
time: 4:01
